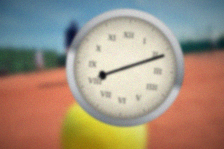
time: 8:11
